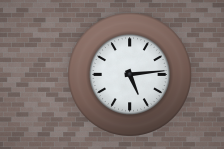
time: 5:14
